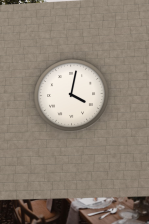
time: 4:02
